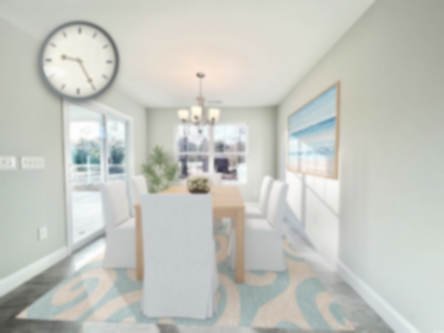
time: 9:25
